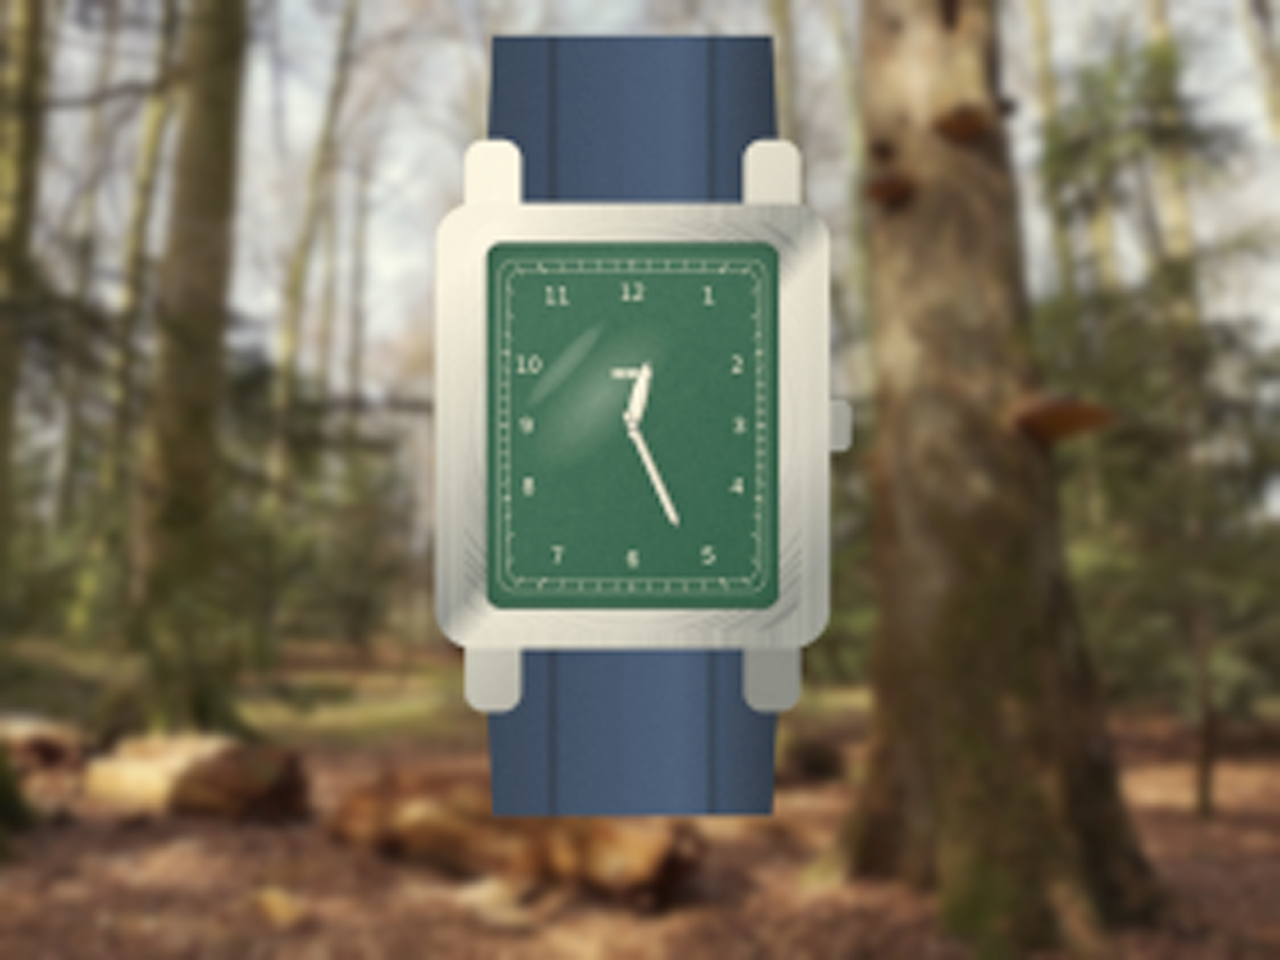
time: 12:26
